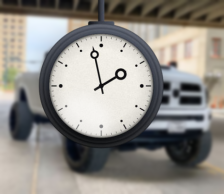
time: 1:58
